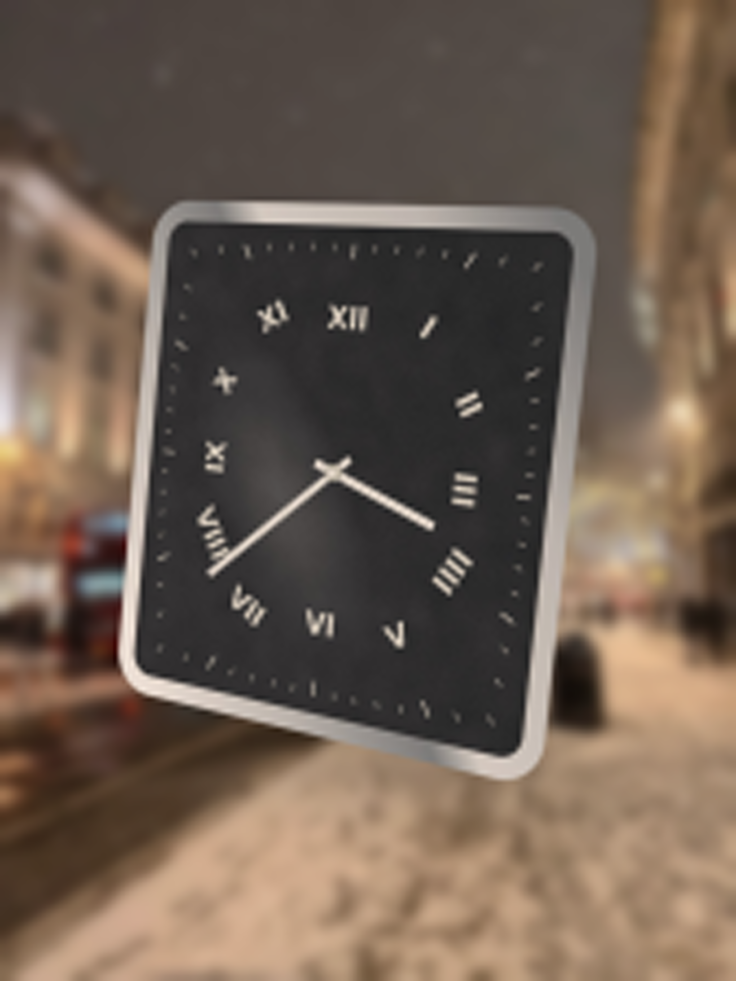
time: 3:38
